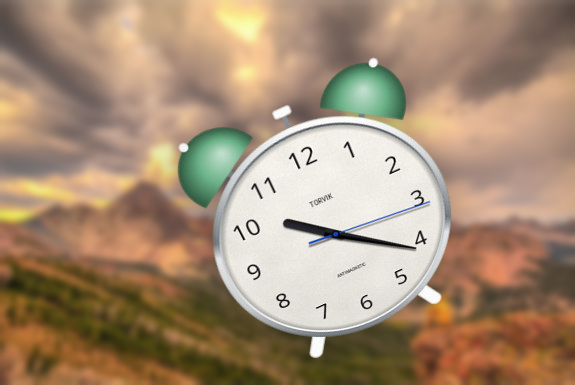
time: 10:21:16
